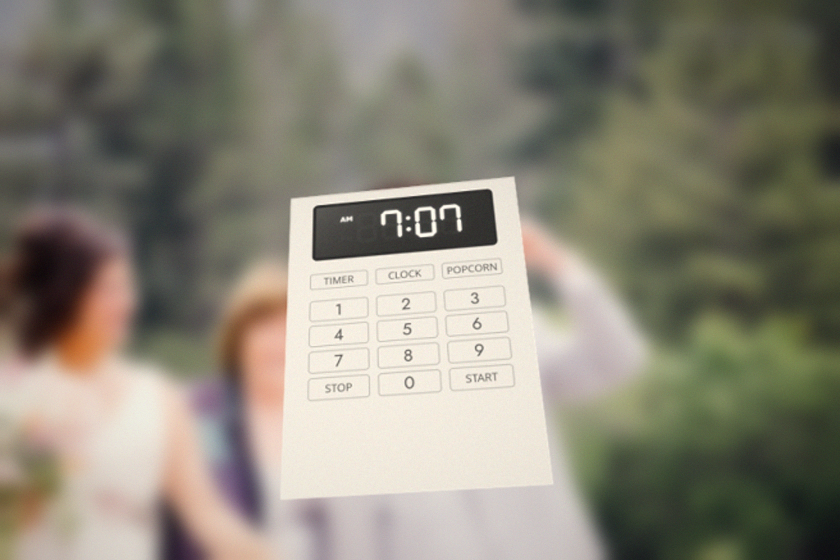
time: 7:07
